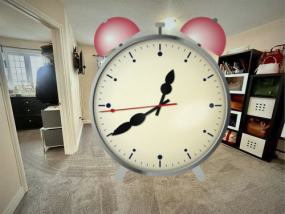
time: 12:39:44
